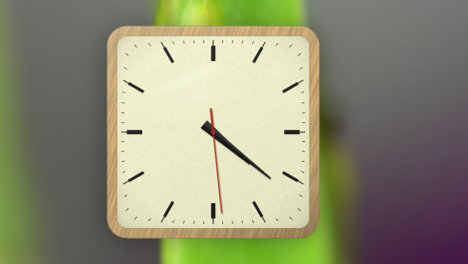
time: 4:21:29
